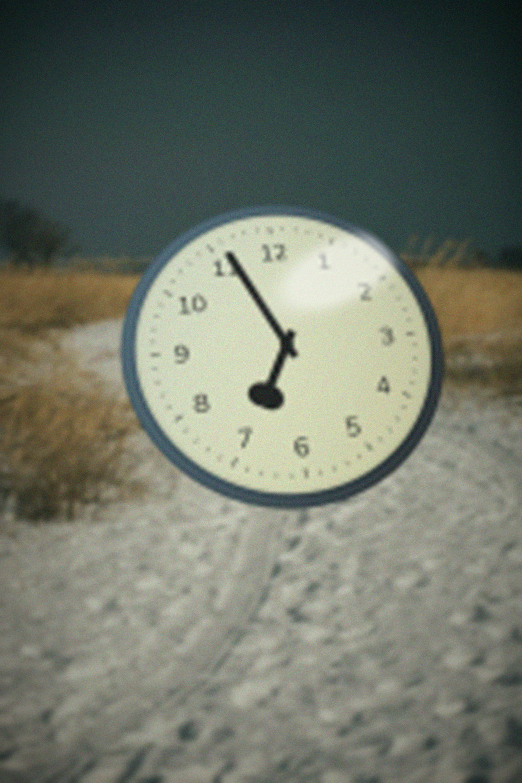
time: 6:56
